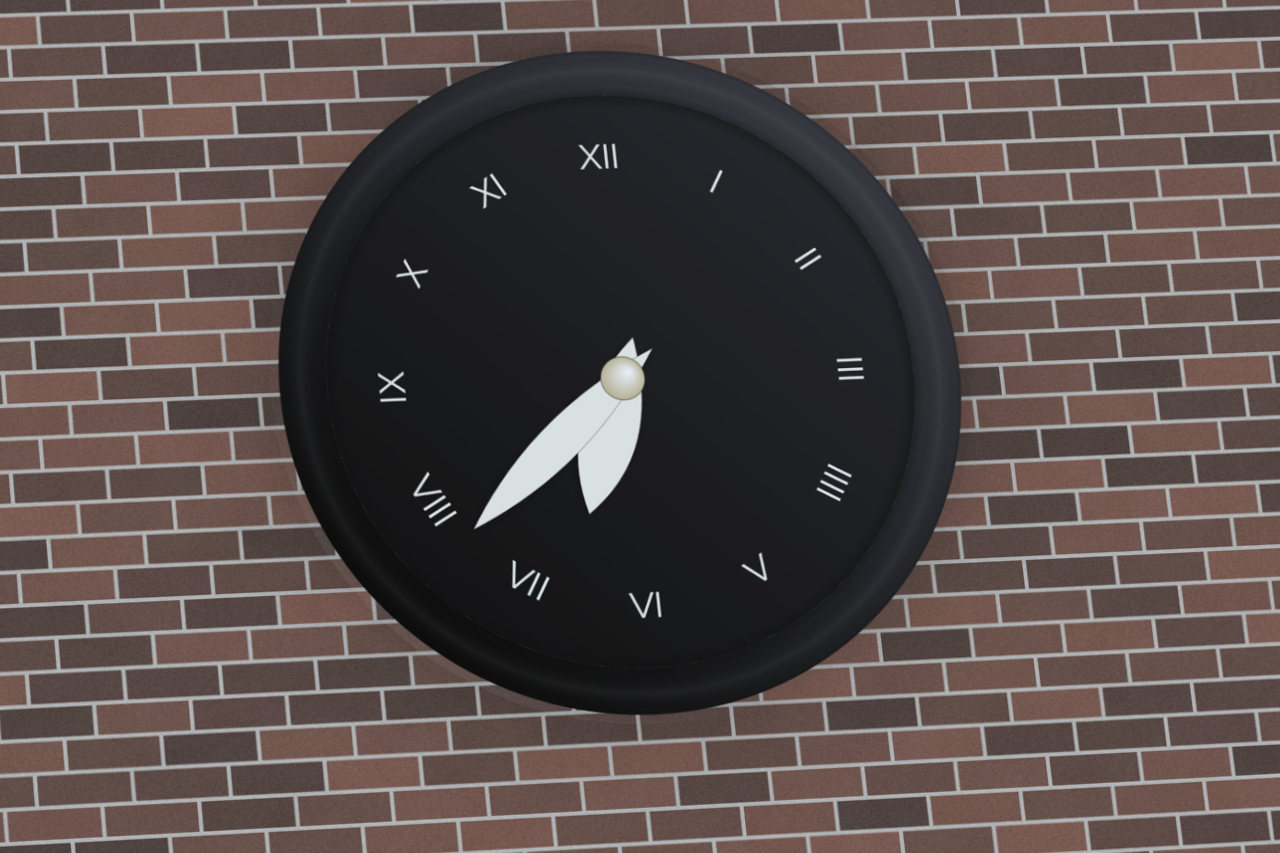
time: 6:38
